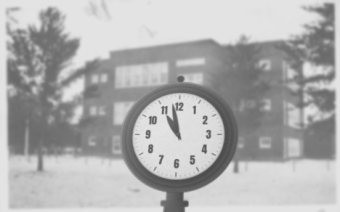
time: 10:58
